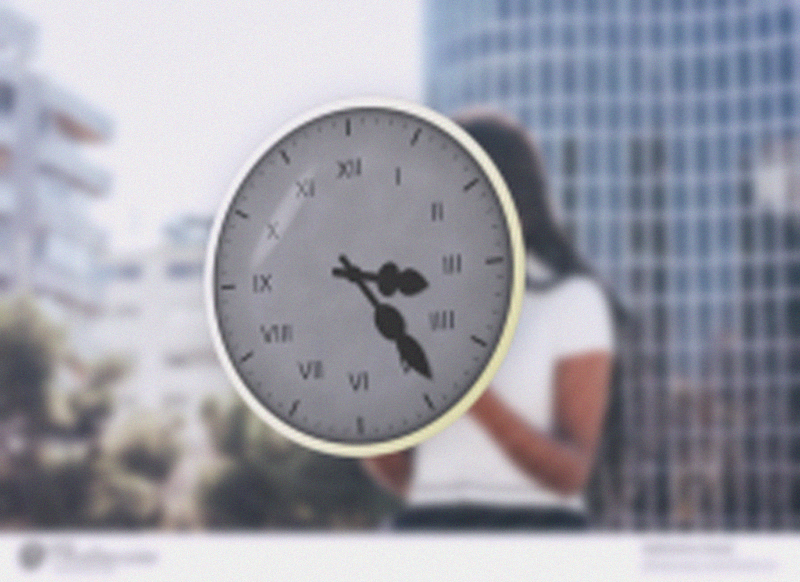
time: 3:24
